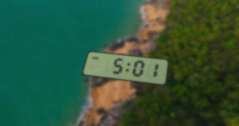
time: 5:01
